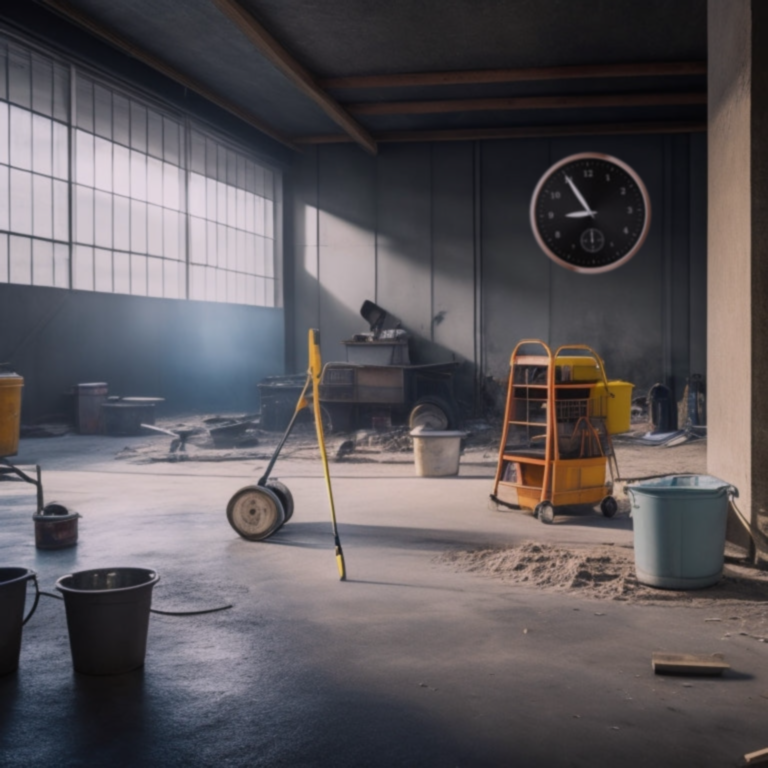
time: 8:55
